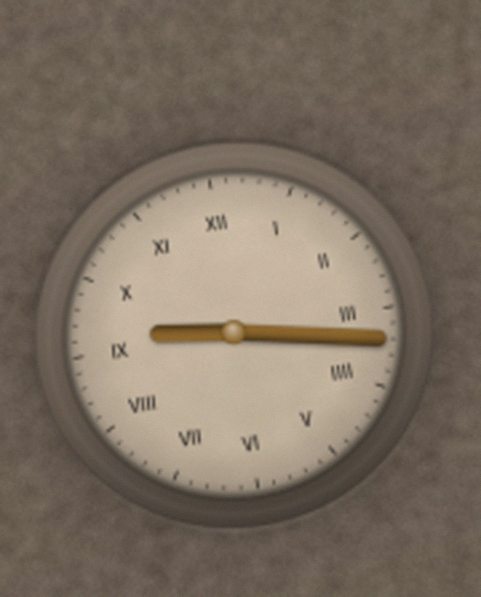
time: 9:17
